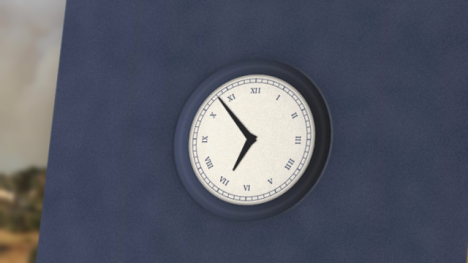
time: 6:53
